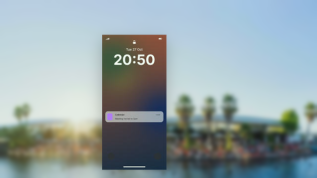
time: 20:50
